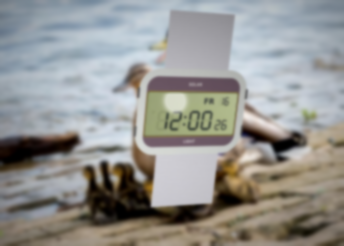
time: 12:00
